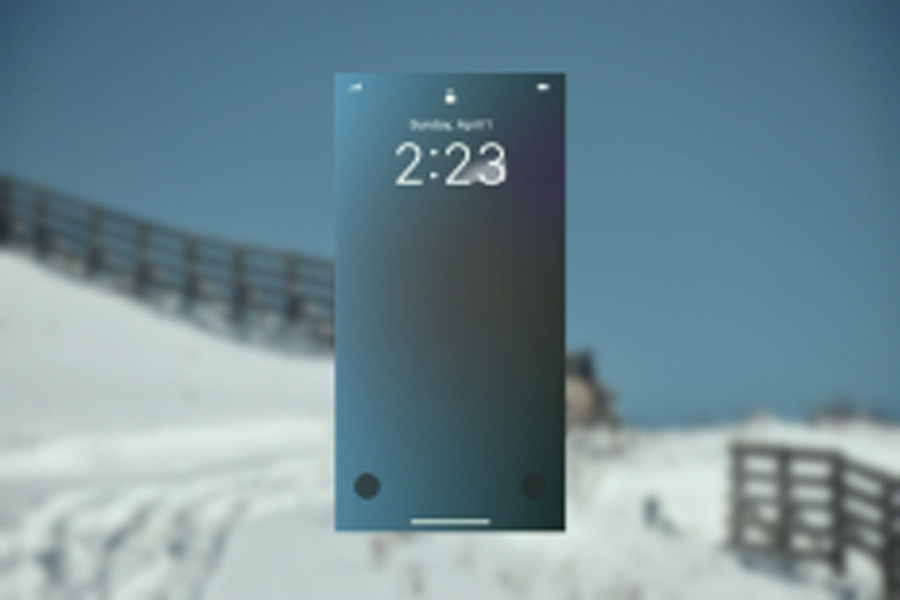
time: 2:23
